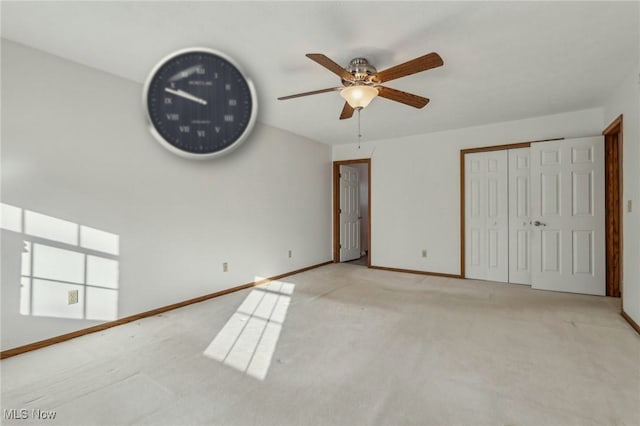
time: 9:48
